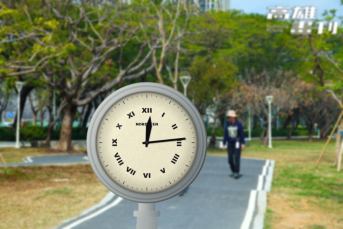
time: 12:14
